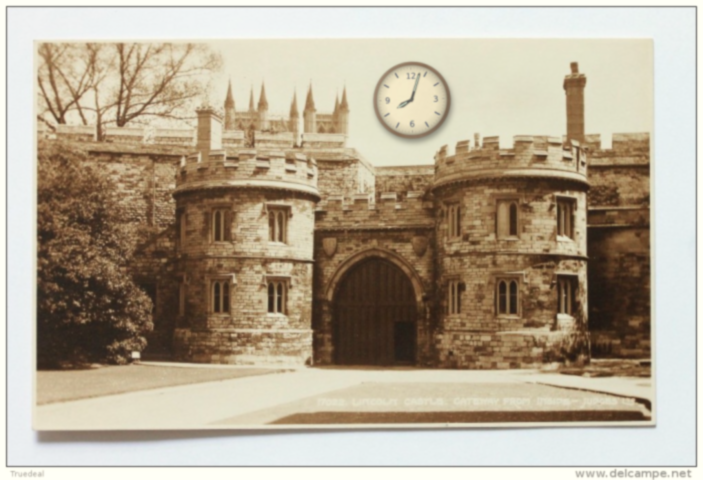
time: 8:03
